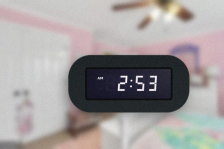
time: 2:53
